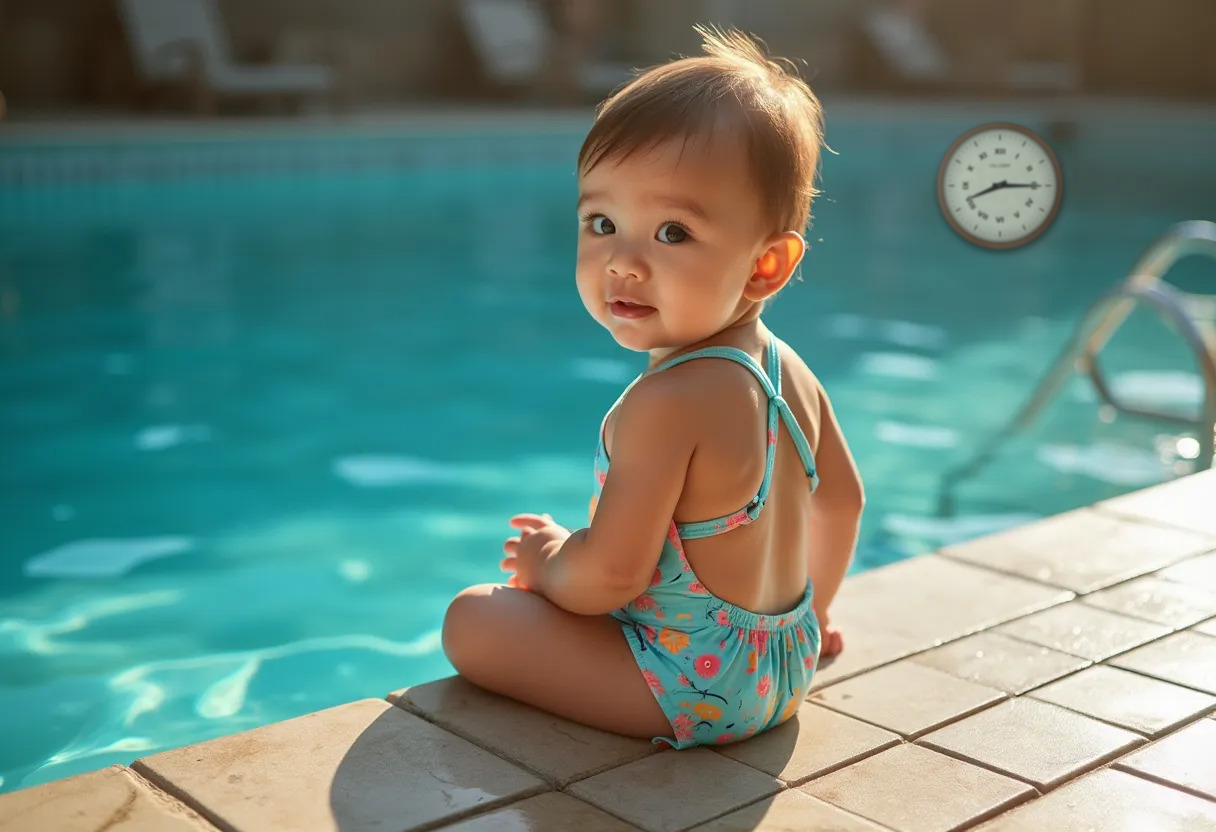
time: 8:15
